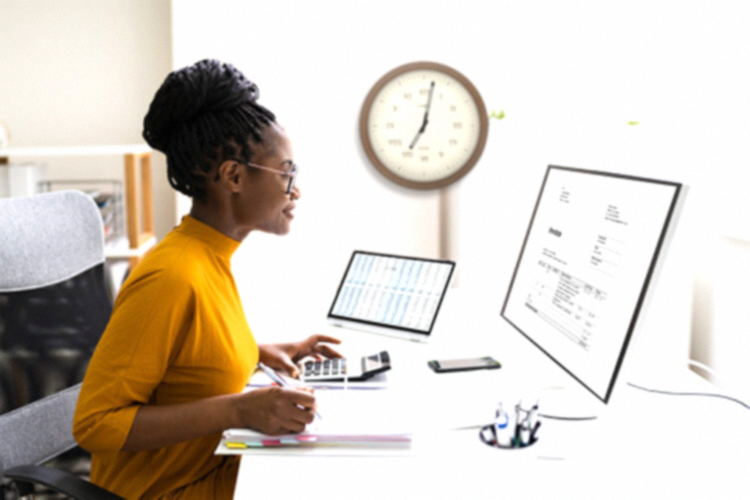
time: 7:02
